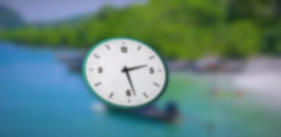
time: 2:28
